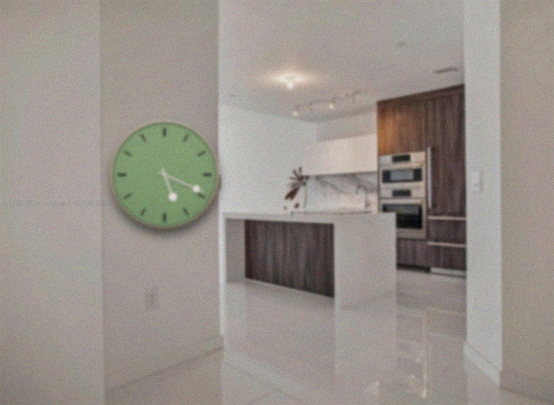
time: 5:19
